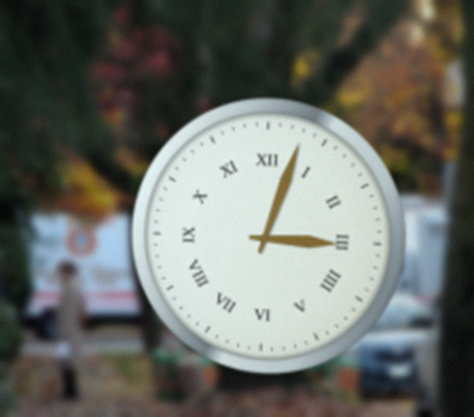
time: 3:03
